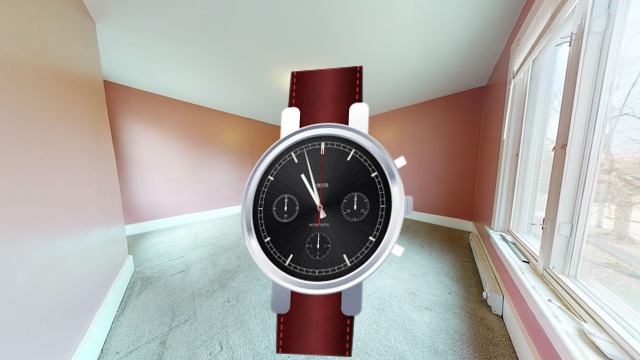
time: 10:57
